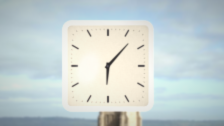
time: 6:07
